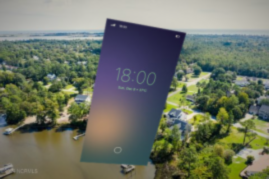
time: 18:00
